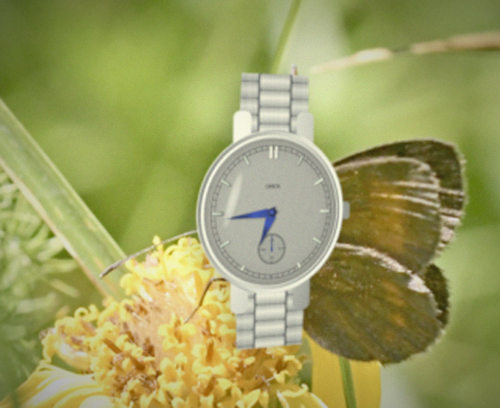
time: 6:44
